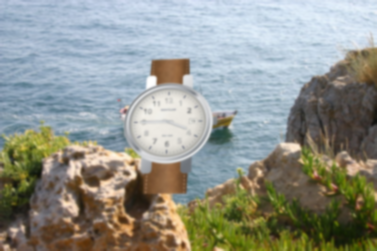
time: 3:45
